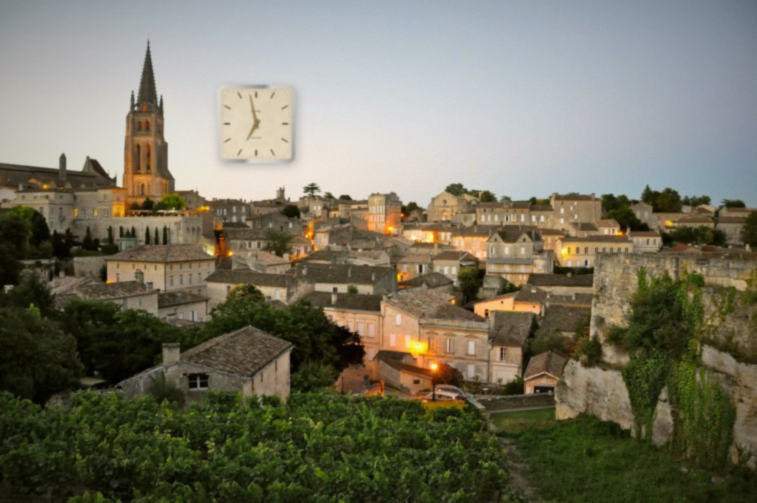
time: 6:58
